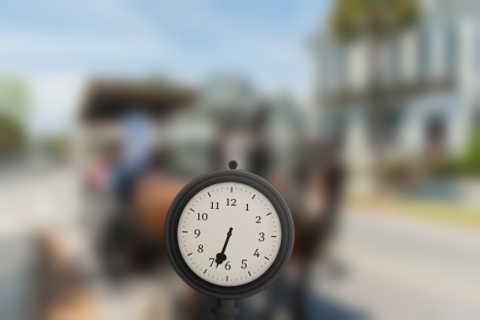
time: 6:33
